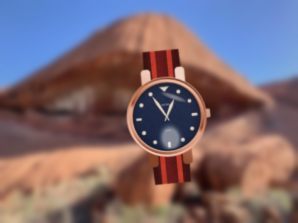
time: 12:55
